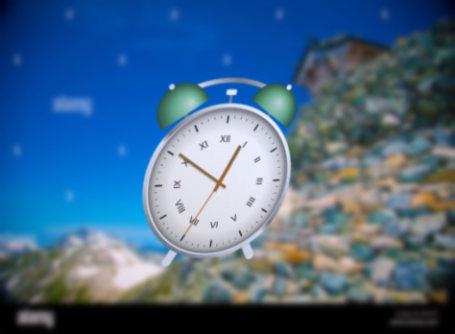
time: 12:50:35
